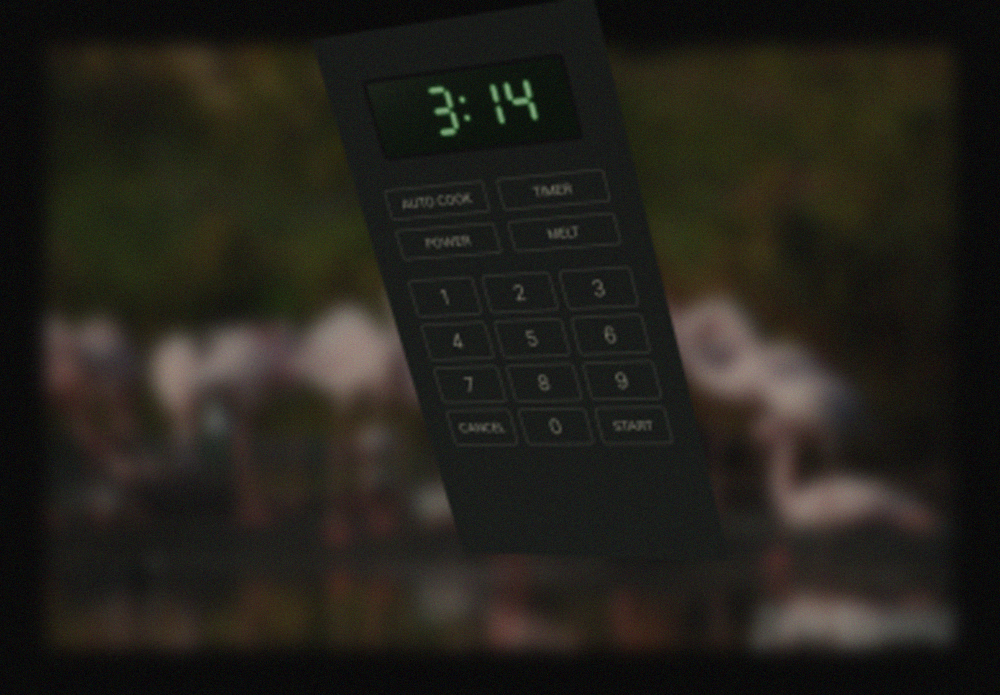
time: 3:14
